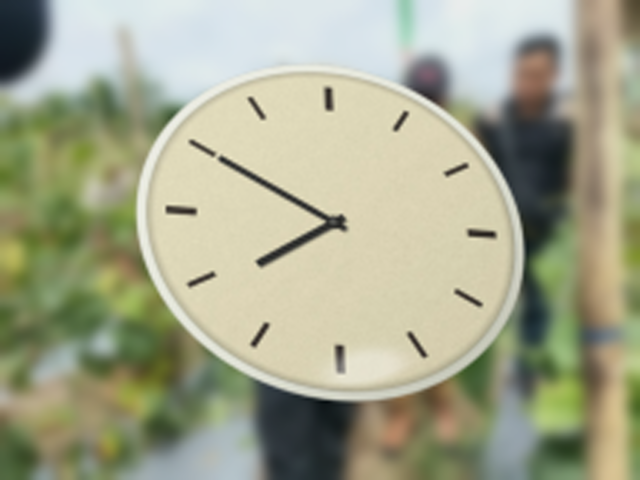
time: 7:50
